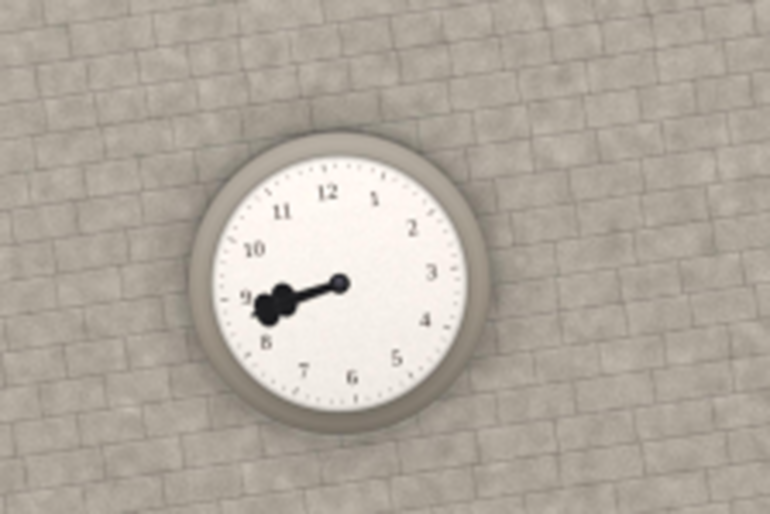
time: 8:43
